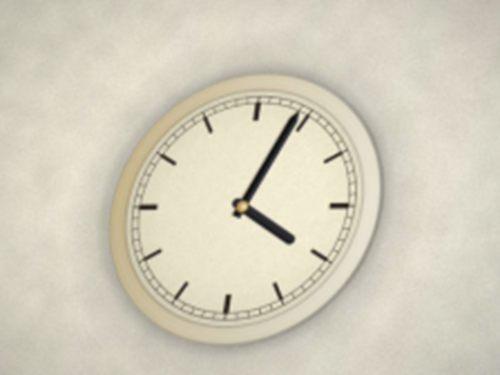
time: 4:04
